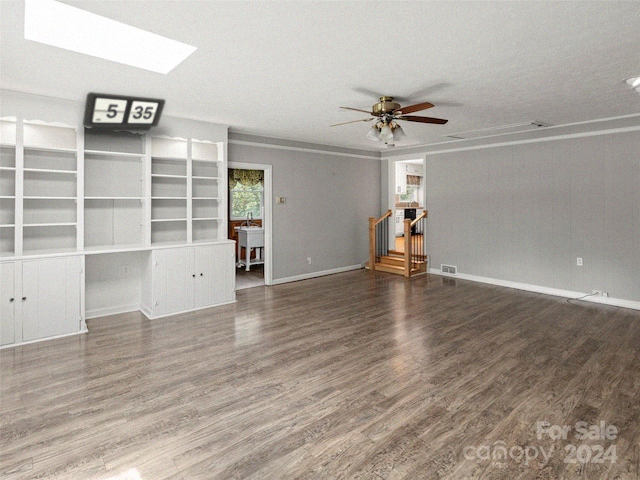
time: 5:35
